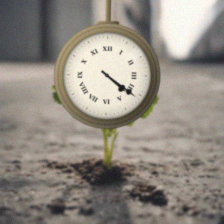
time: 4:21
